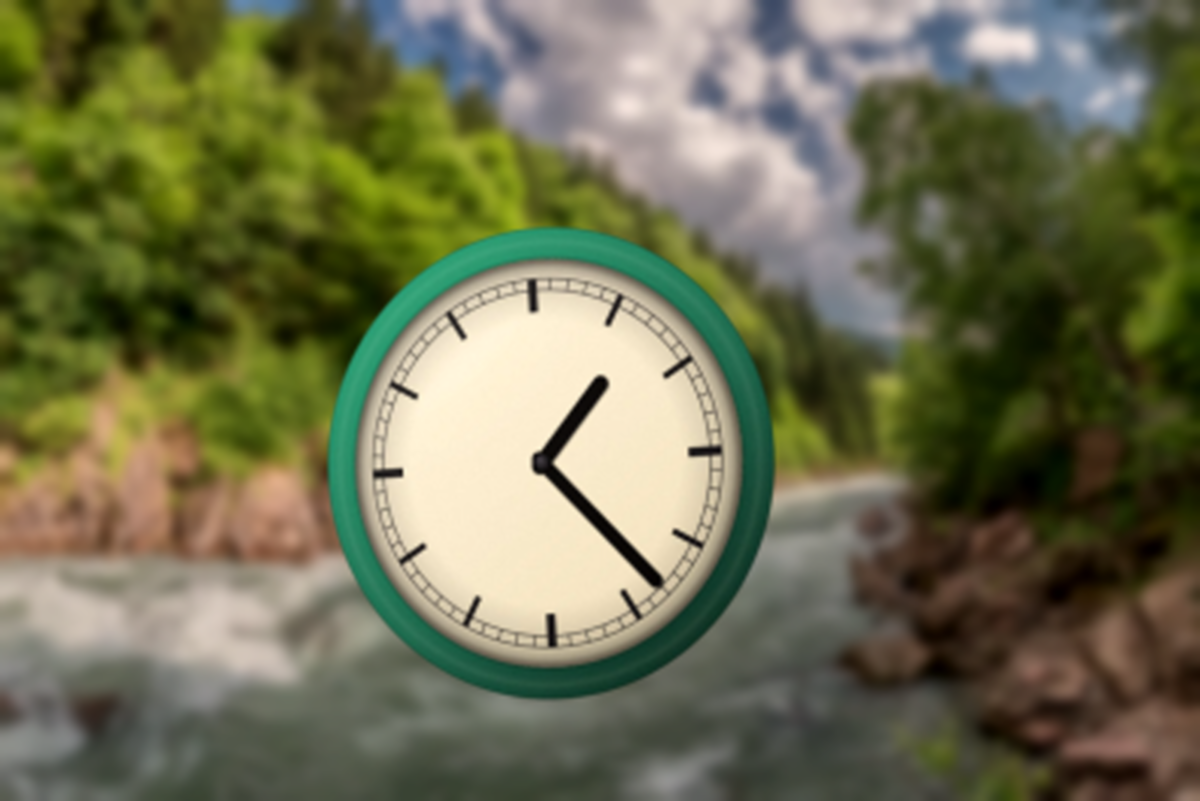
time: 1:23
